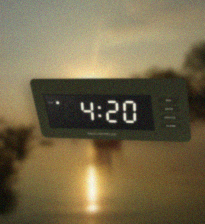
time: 4:20
